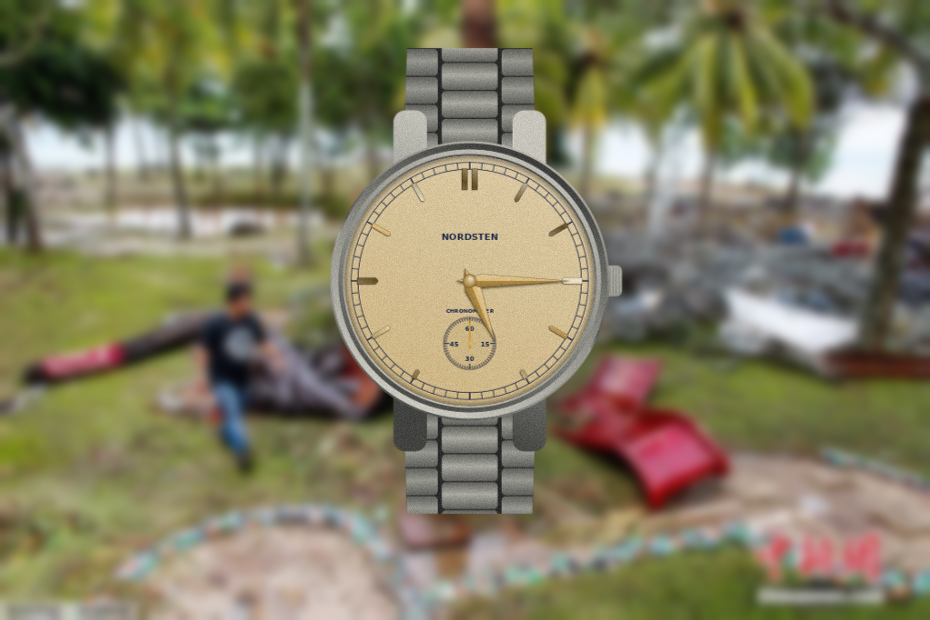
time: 5:15
